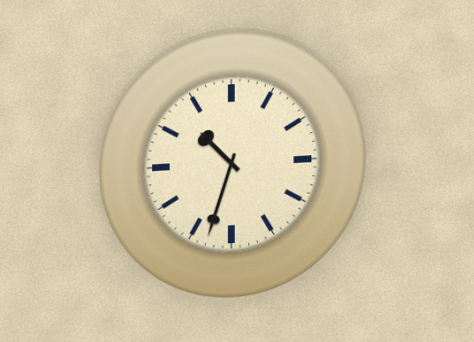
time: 10:33
